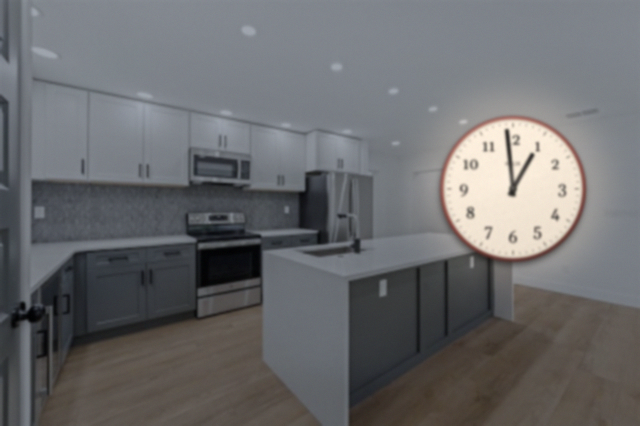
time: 12:59
